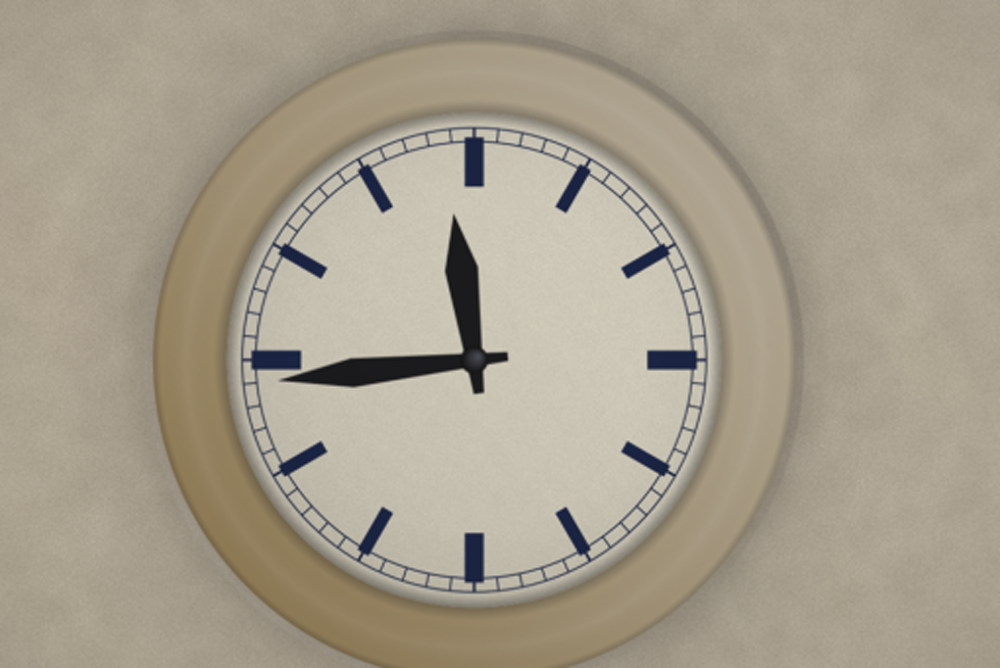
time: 11:44
